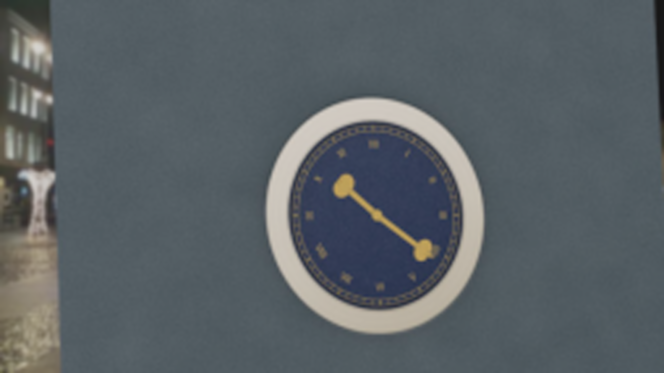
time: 10:21
